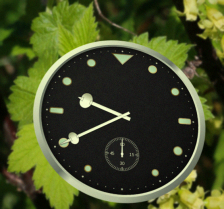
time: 9:40
